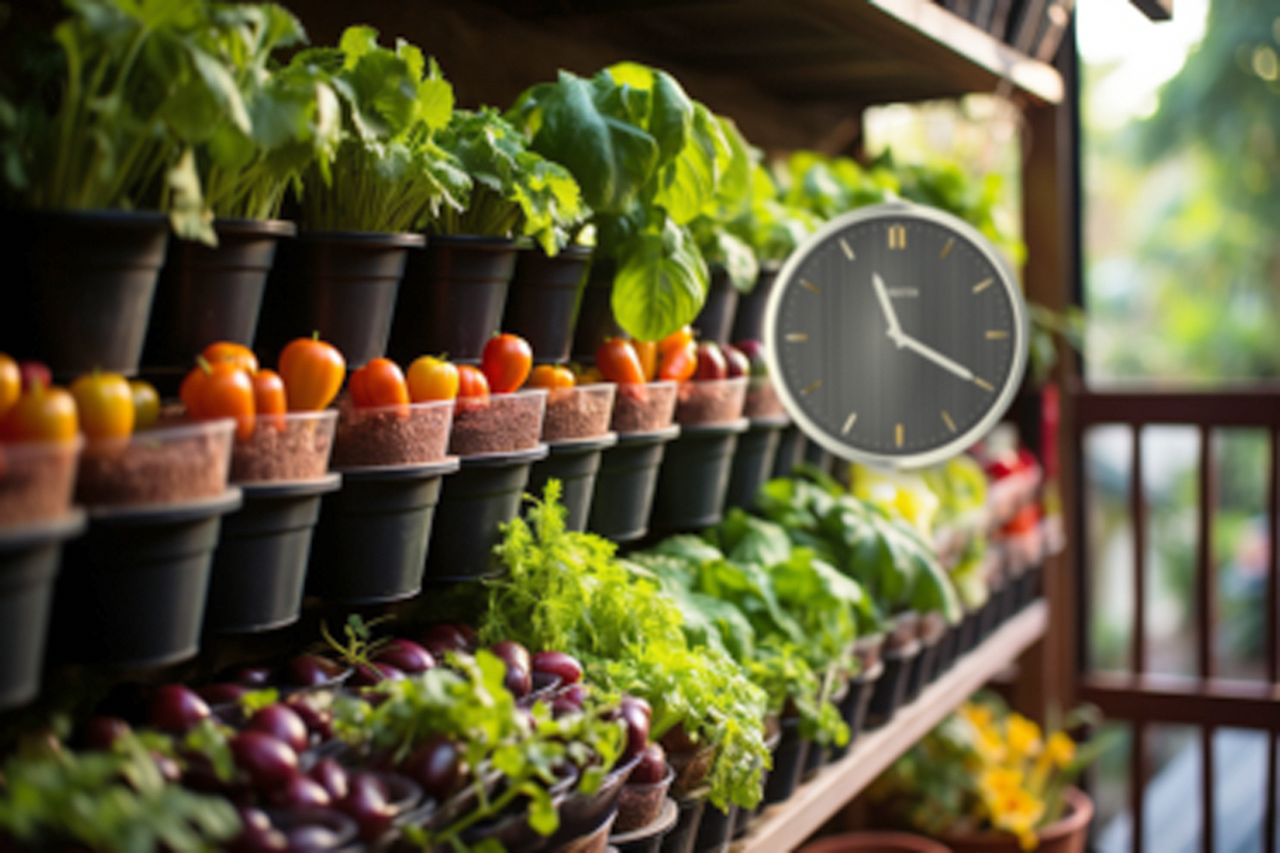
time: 11:20
